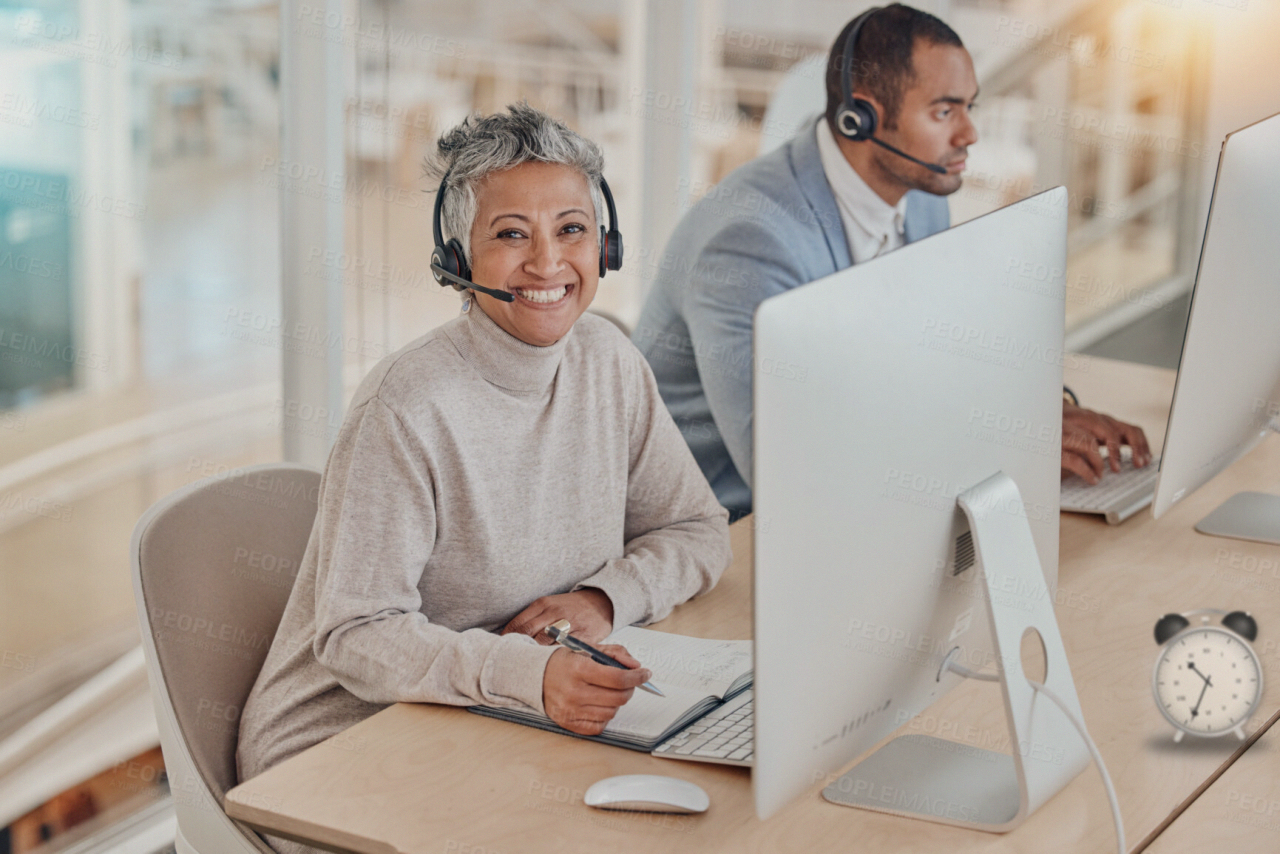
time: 10:34
